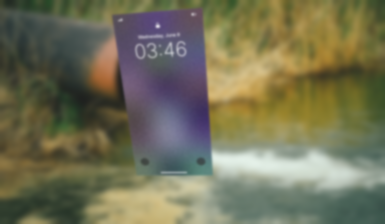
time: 3:46
